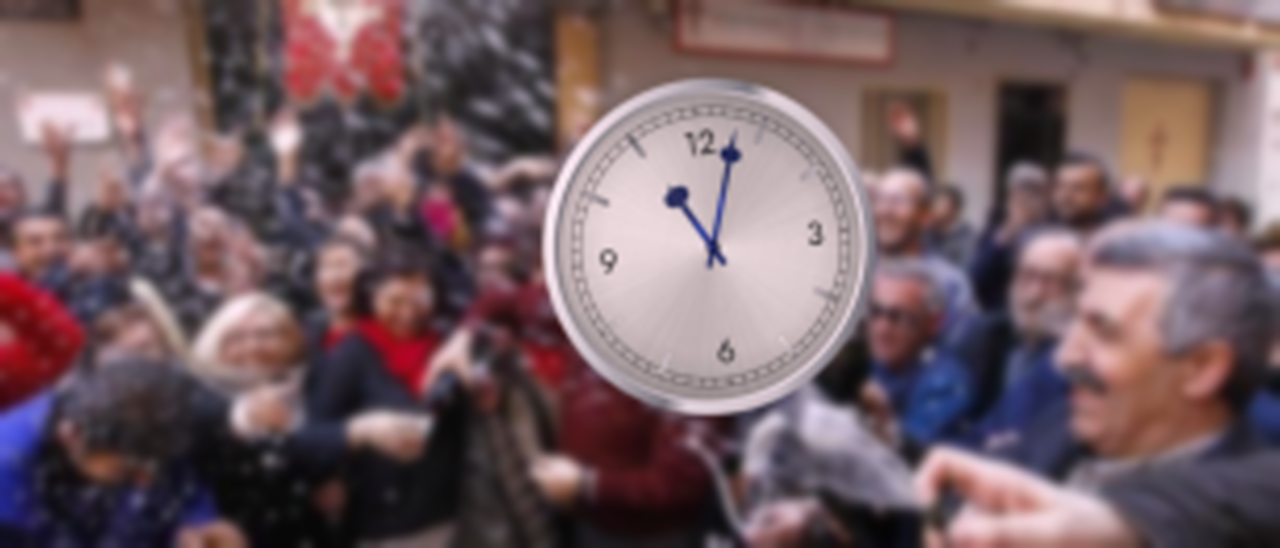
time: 11:03
